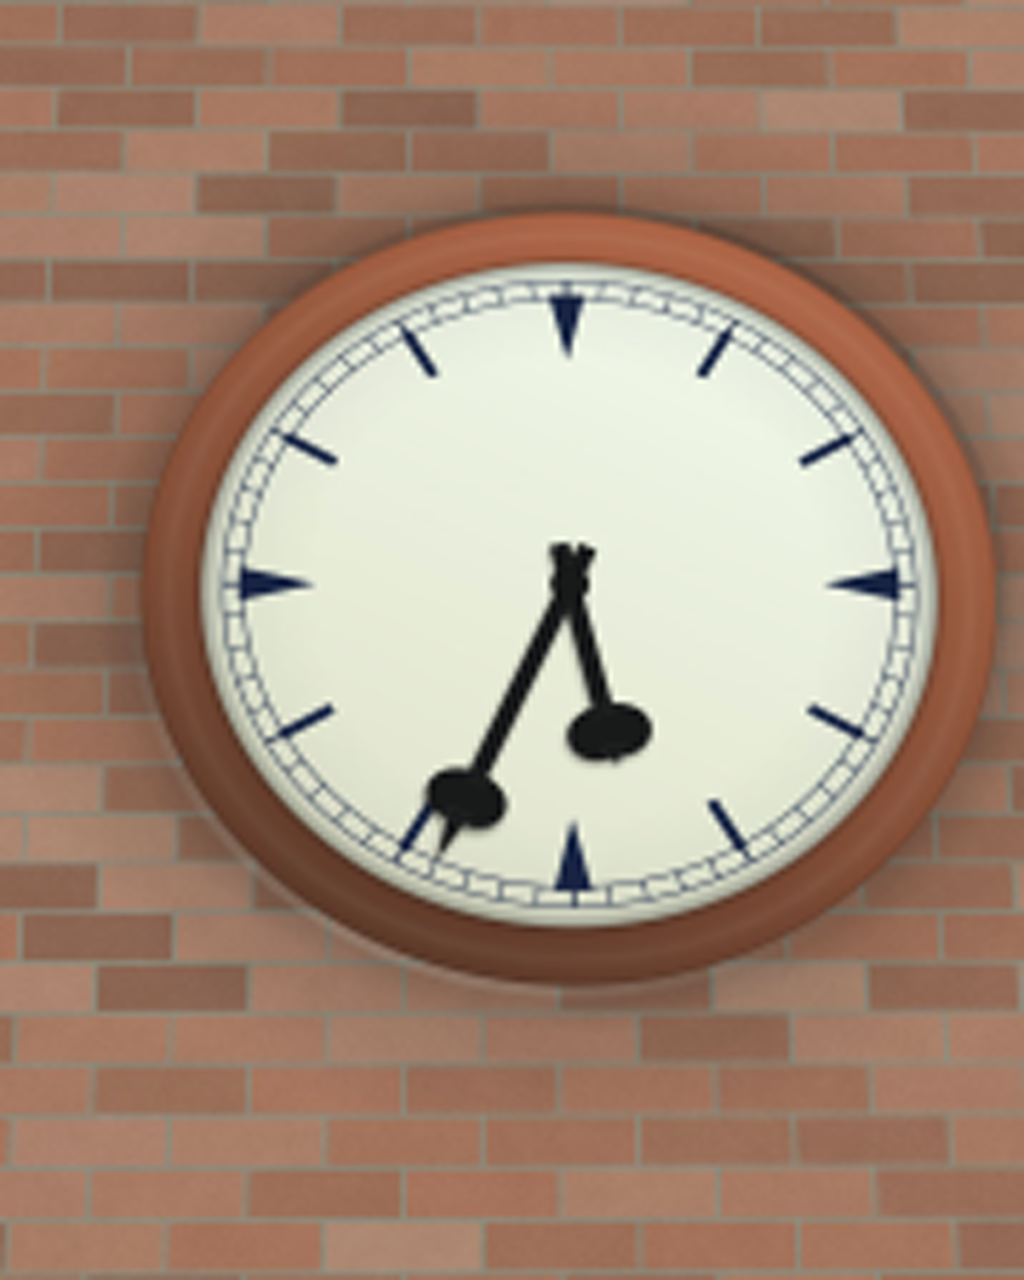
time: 5:34
